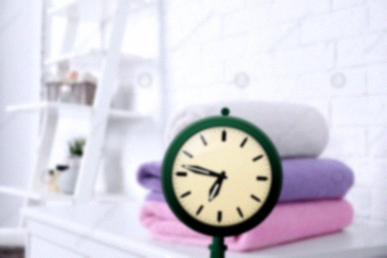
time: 6:47
